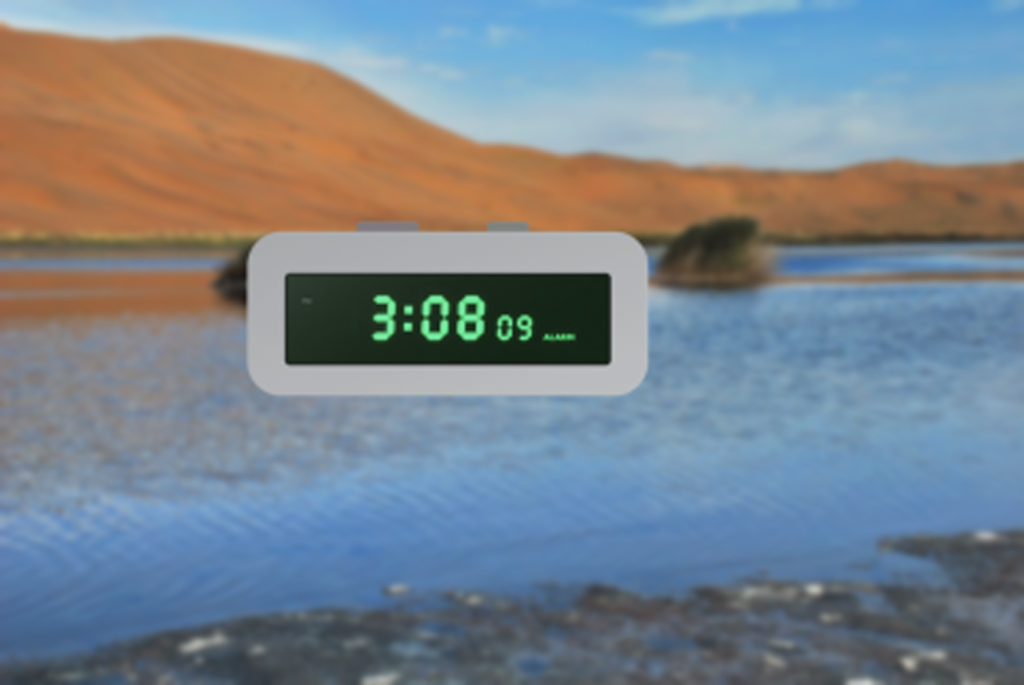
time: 3:08:09
